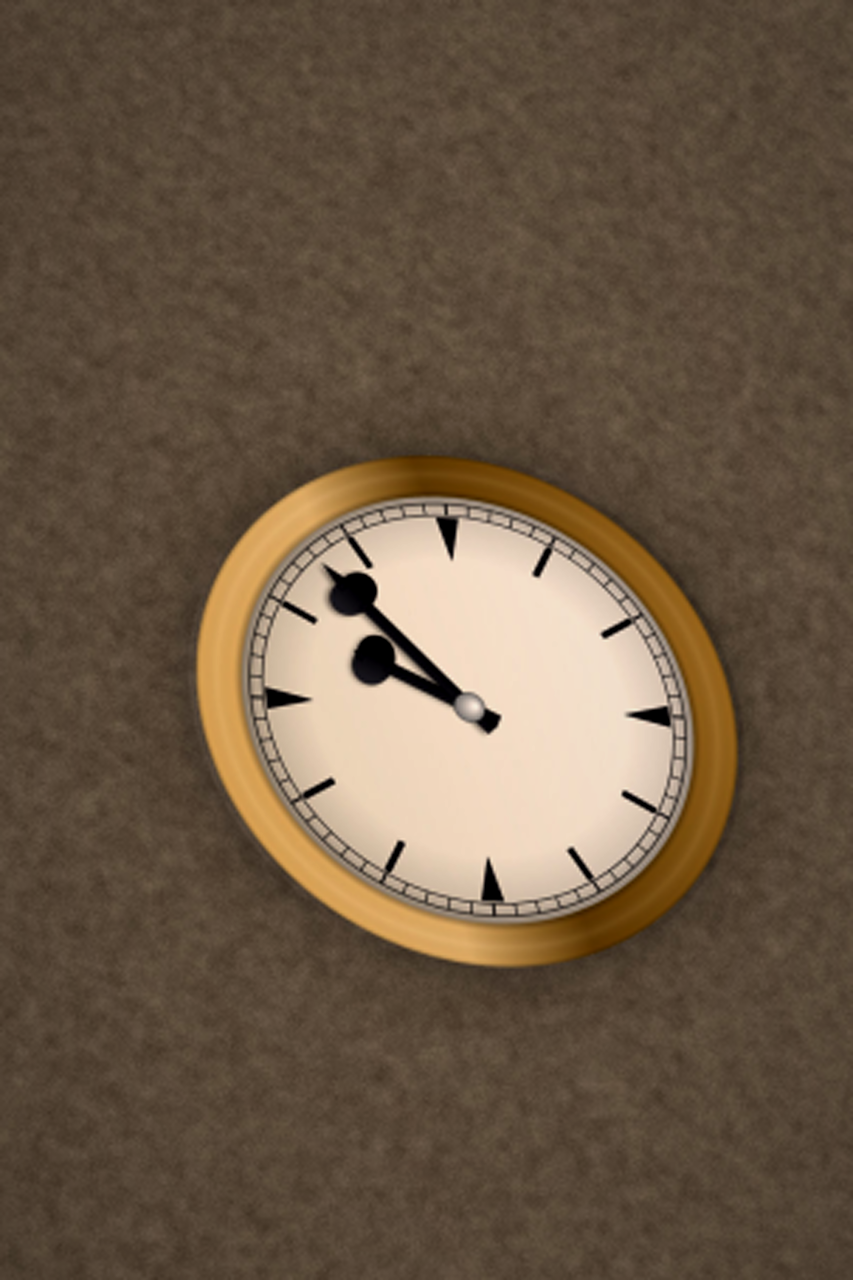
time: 9:53
